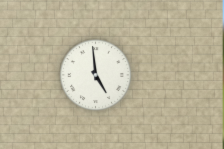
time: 4:59
